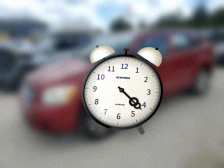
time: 4:22
